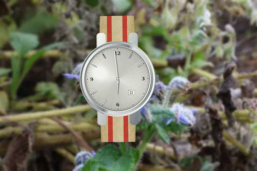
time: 5:59
